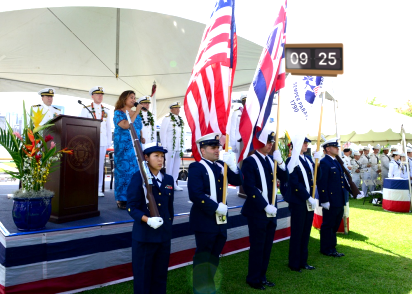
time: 9:25
